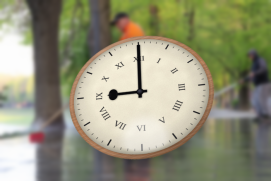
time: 9:00
